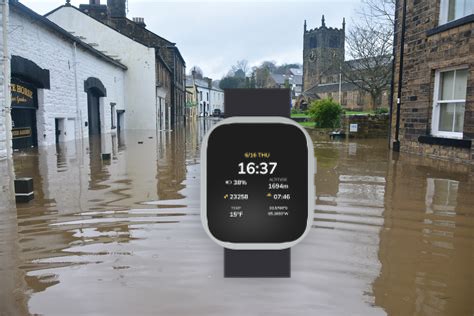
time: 16:37
